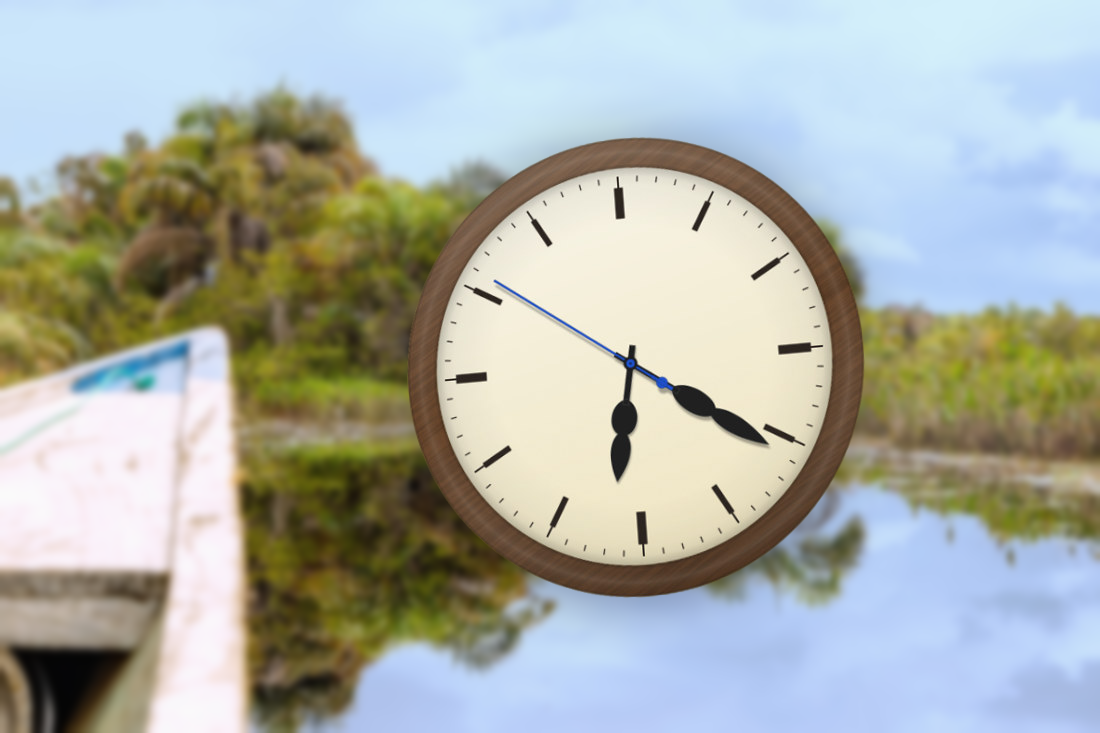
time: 6:20:51
